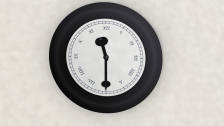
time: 11:30
